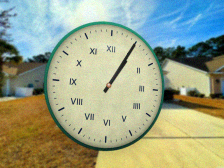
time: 1:05
